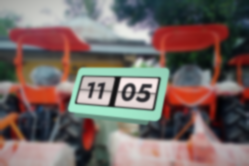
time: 11:05
